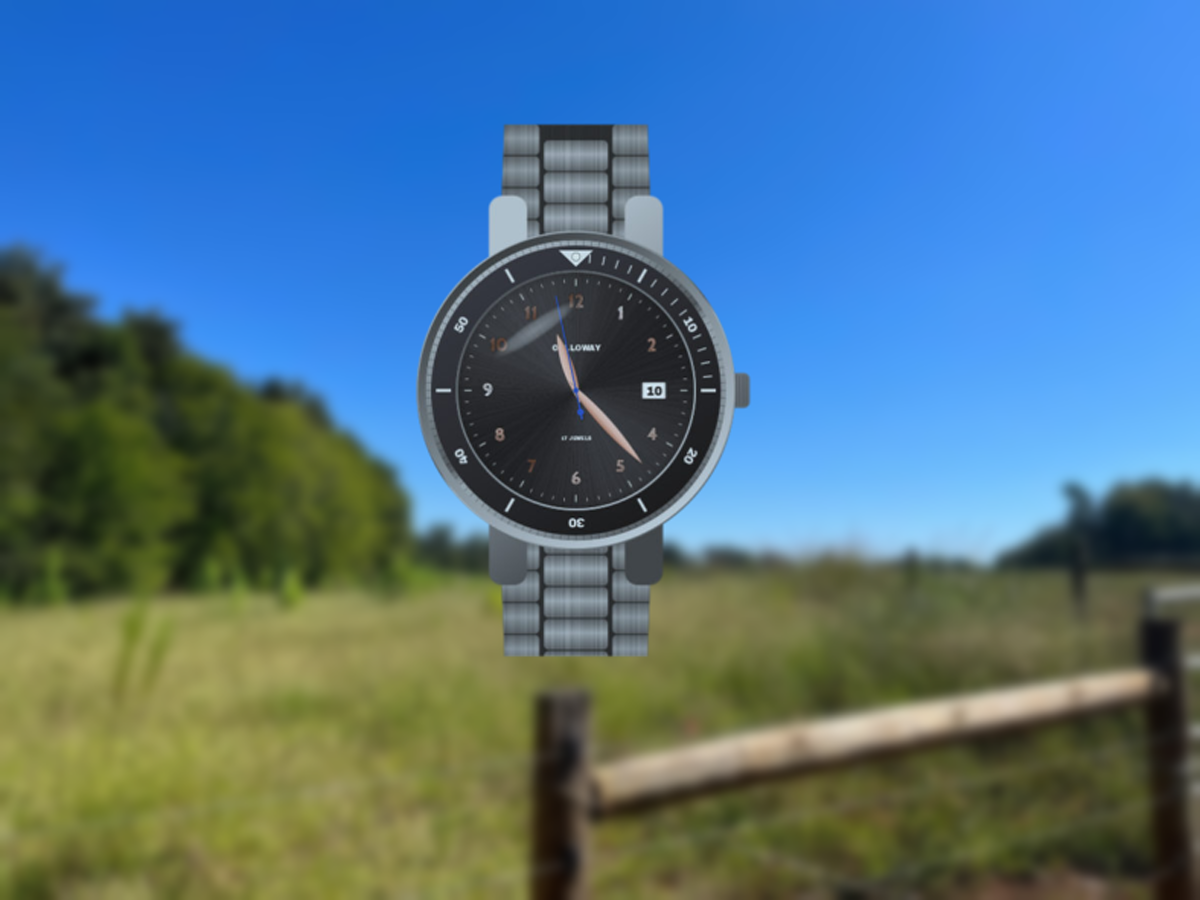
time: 11:22:58
